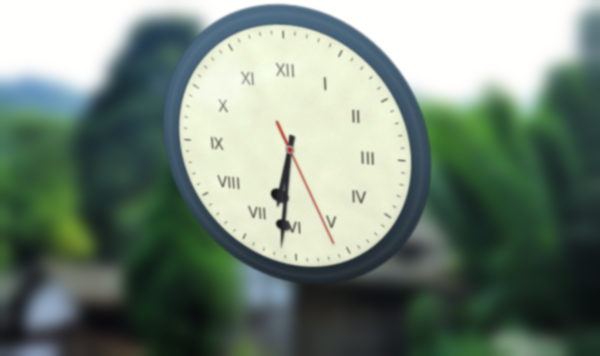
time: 6:31:26
